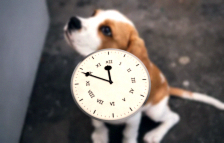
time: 11:49
